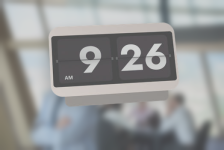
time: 9:26
